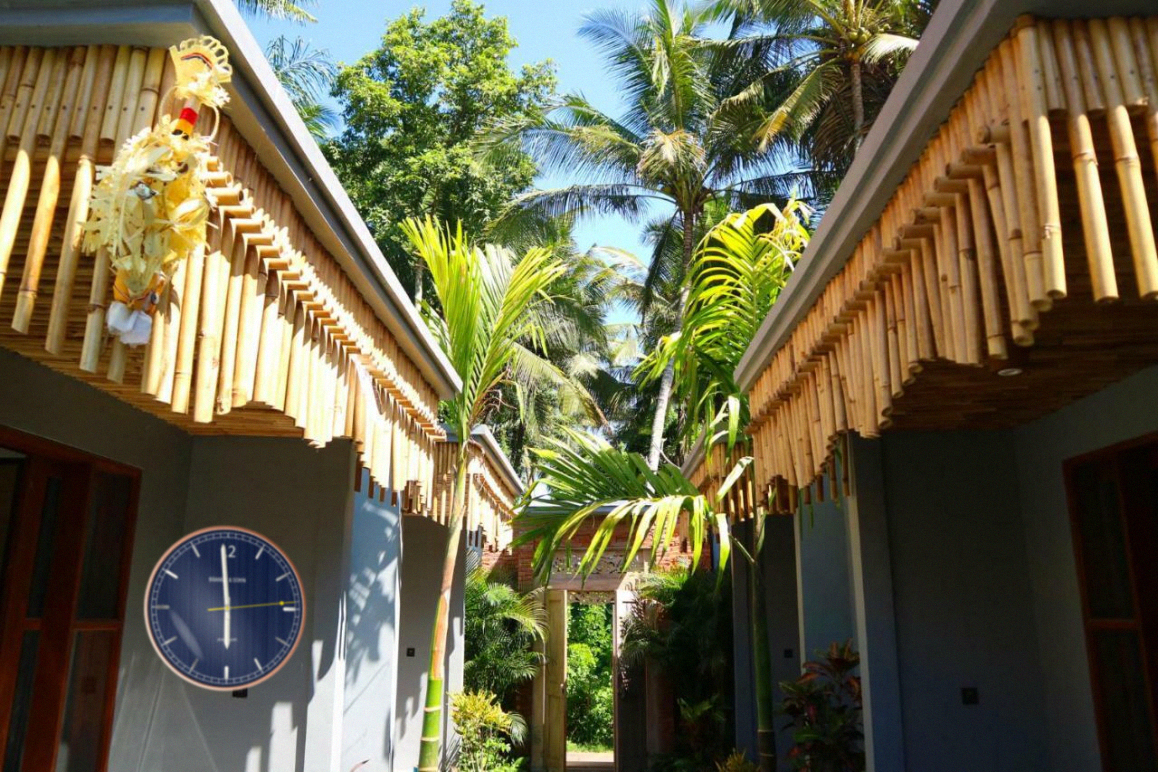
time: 5:59:14
